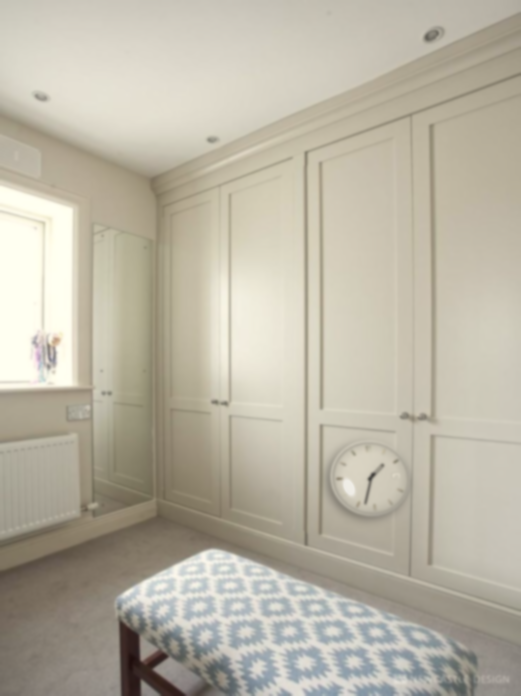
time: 1:33
